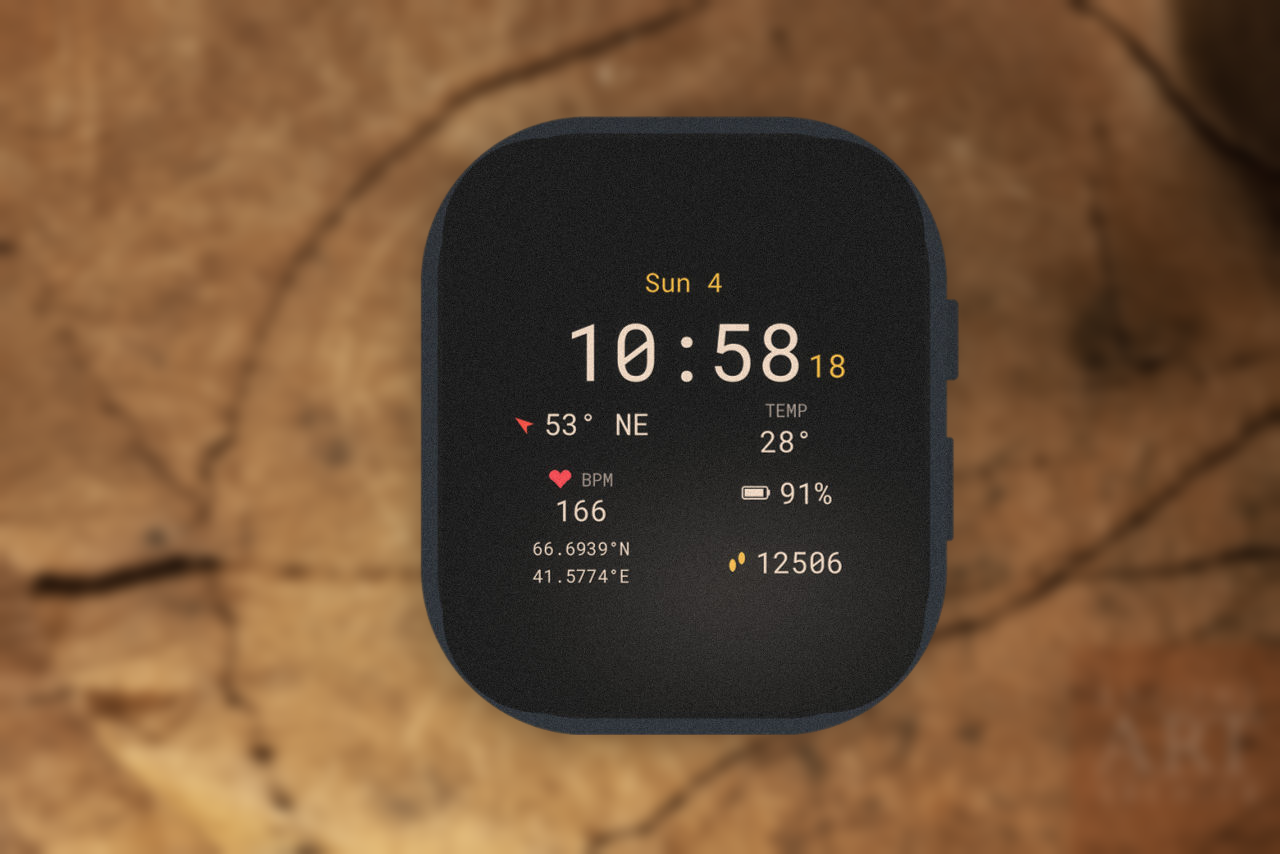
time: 10:58:18
